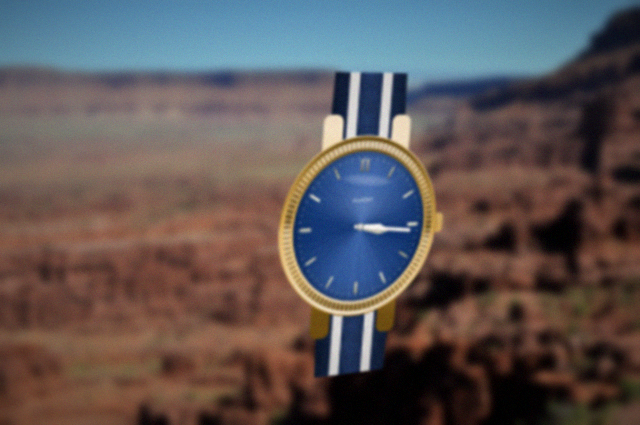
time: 3:16
